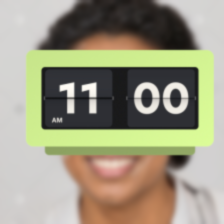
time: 11:00
